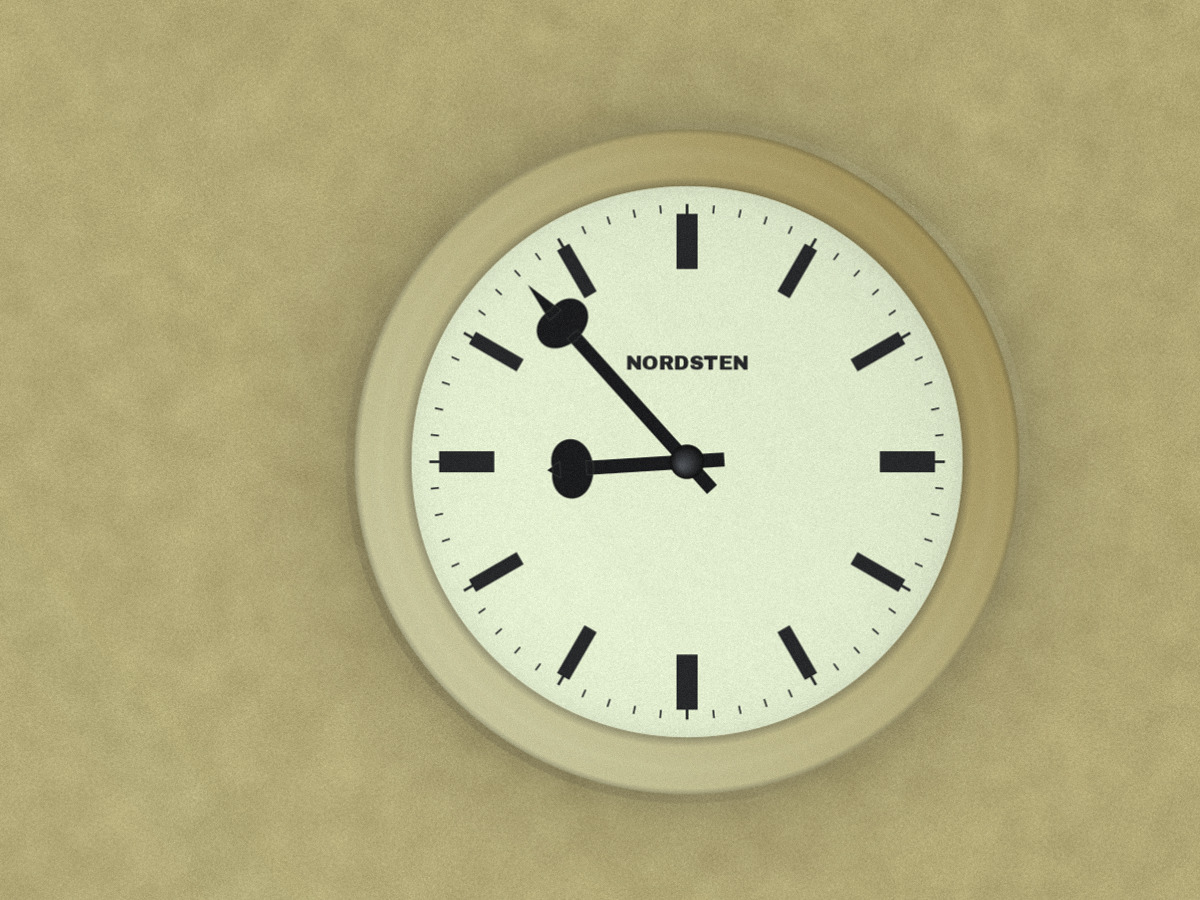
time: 8:53
